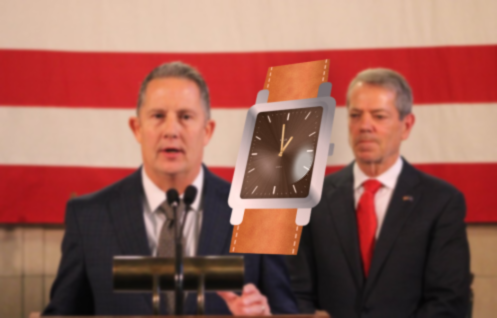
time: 12:59
